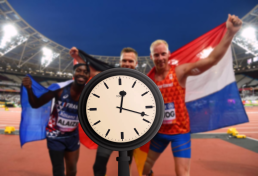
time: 12:18
